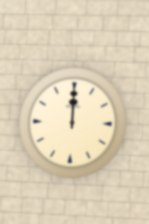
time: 12:00
